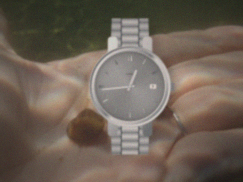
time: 12:44
